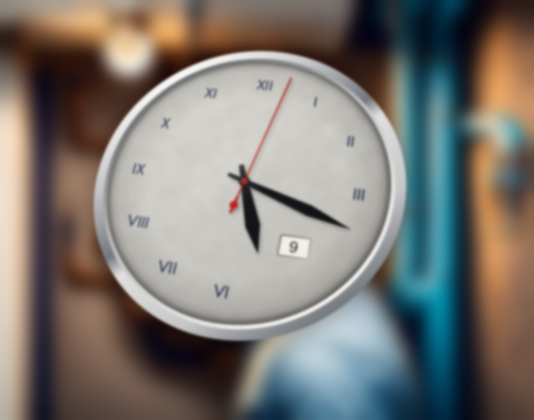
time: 5:18:02
